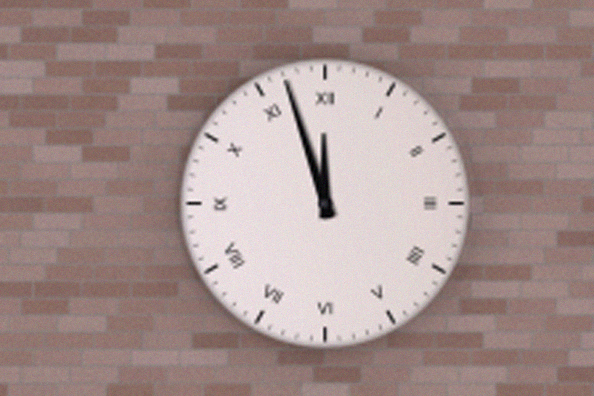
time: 11:57
